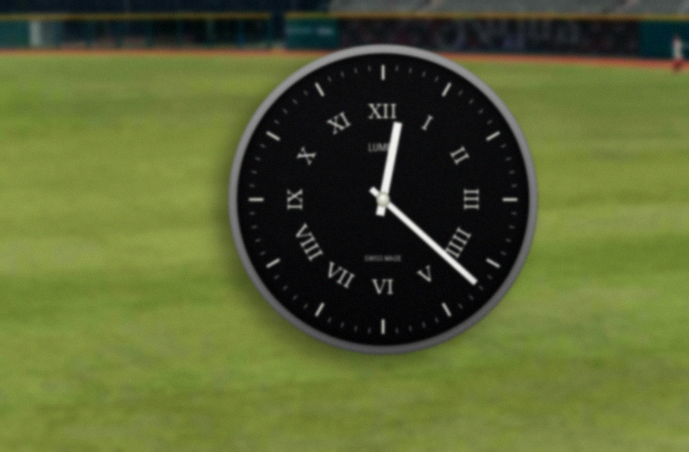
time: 12:22
